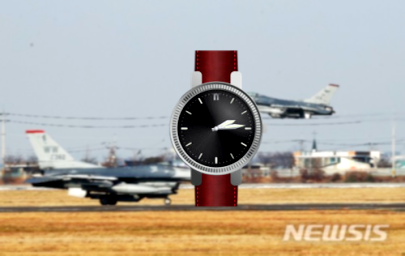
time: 2:14
